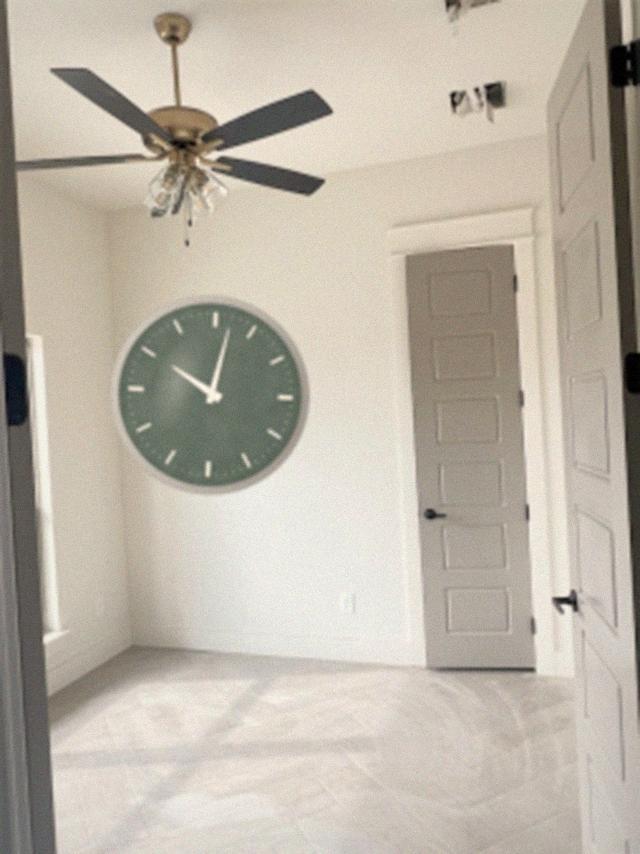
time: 10:02
